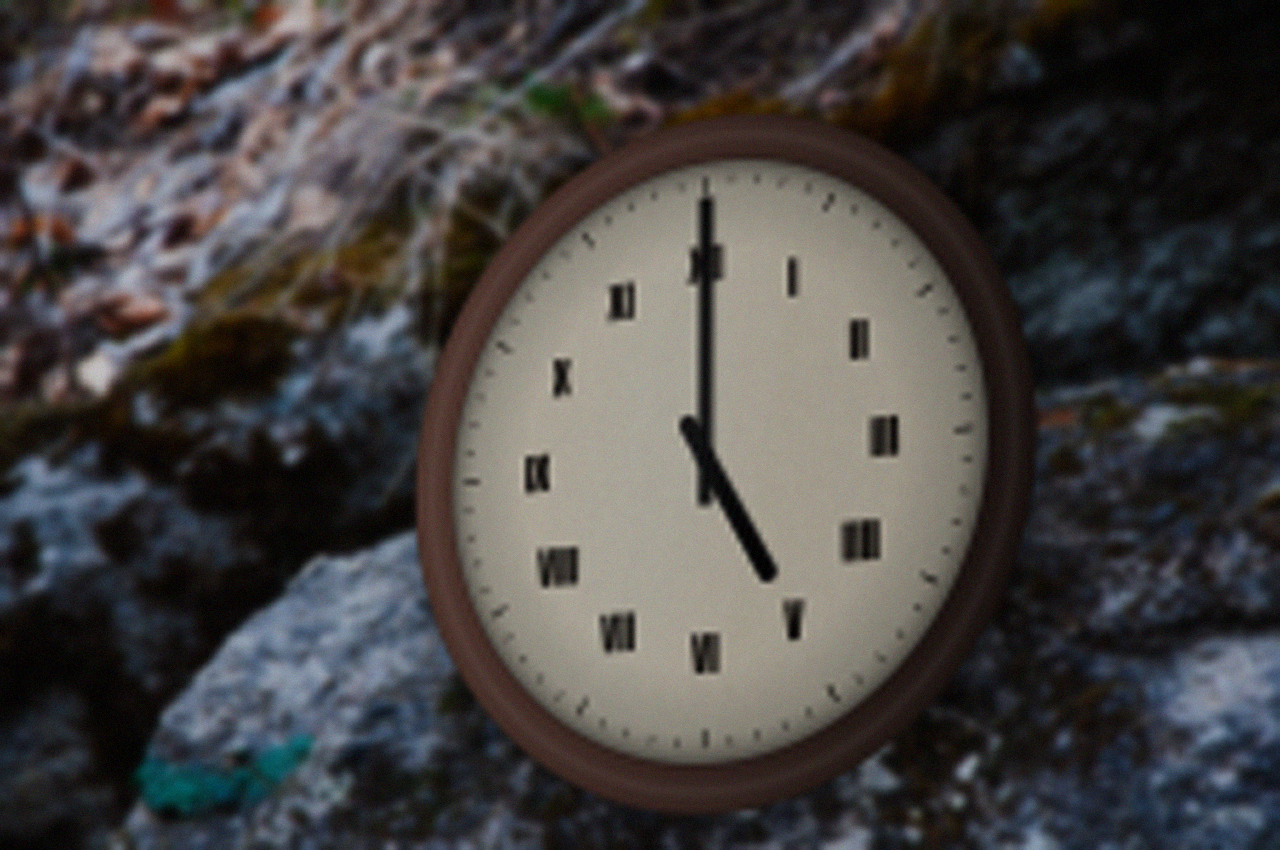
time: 5:00
